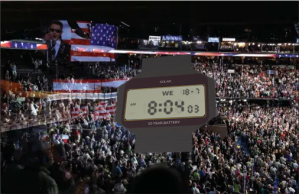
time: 8:04:03
